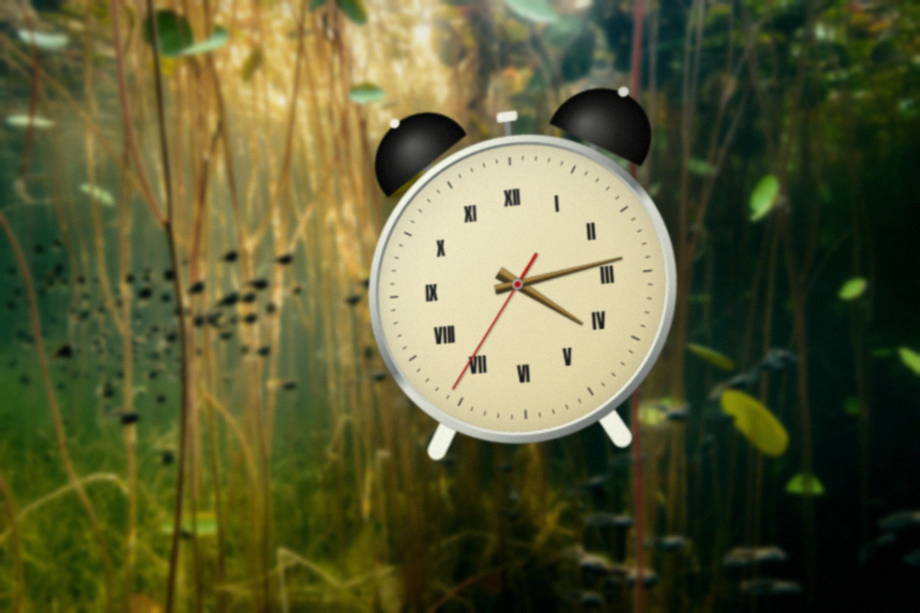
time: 4:13:36
